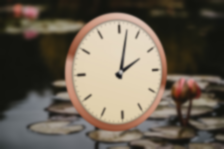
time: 2:02
